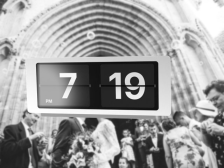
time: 7:19
